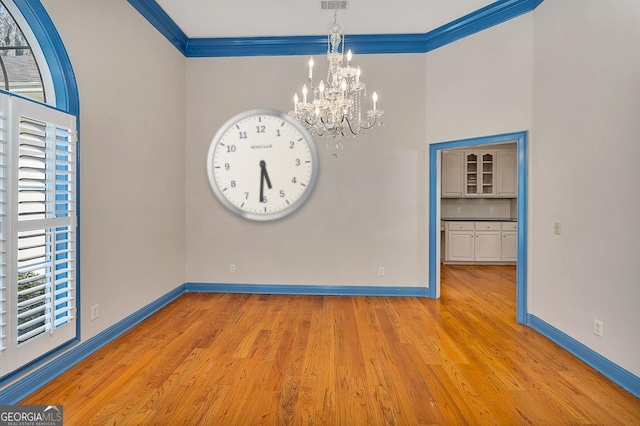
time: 5:31
